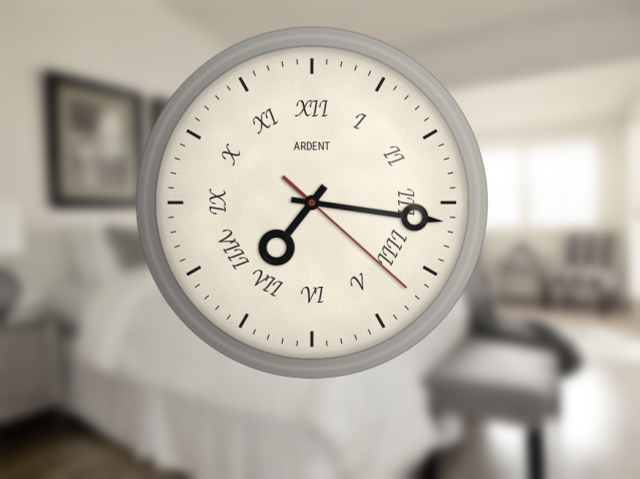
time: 7:16:22
